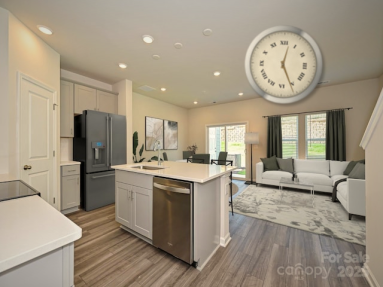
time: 12:26
